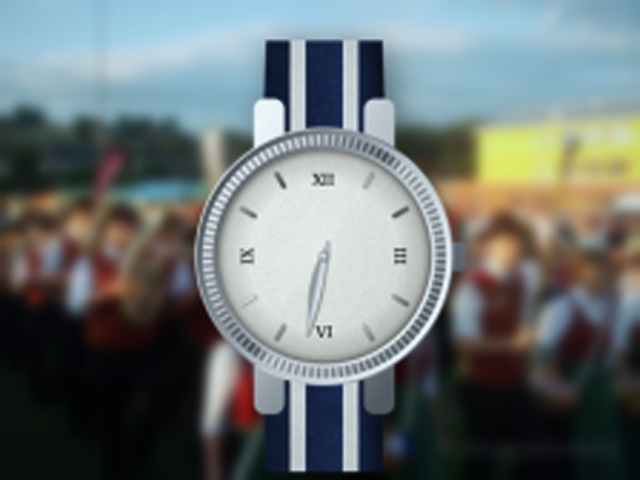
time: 6:32
